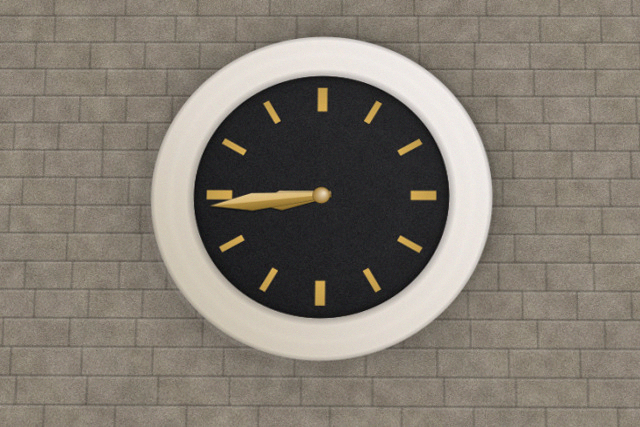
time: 8:44
